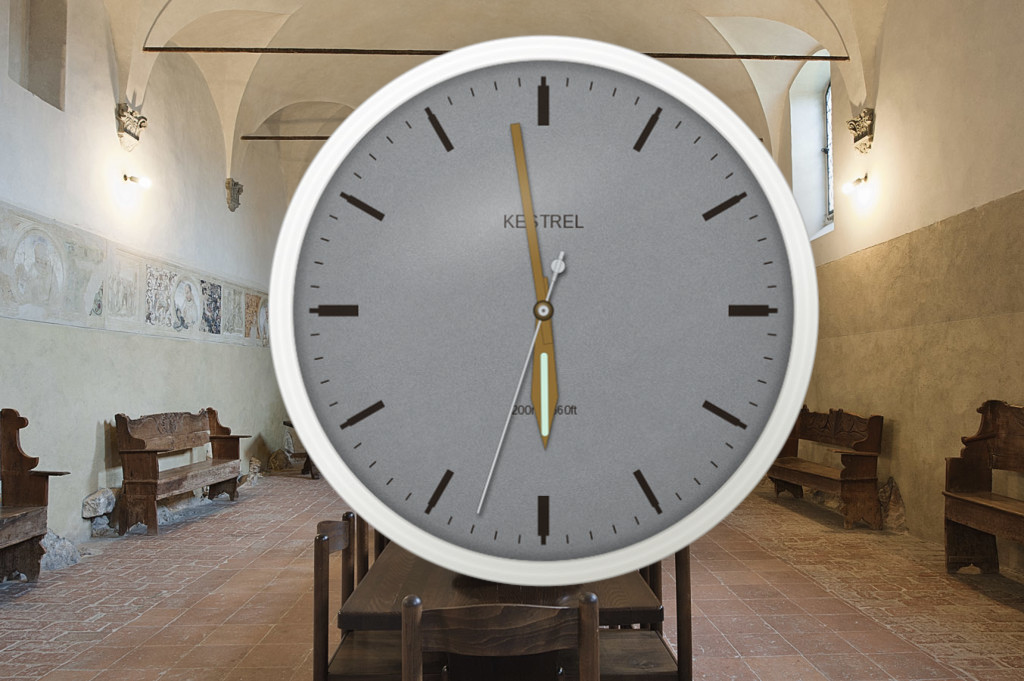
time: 5:58:33
